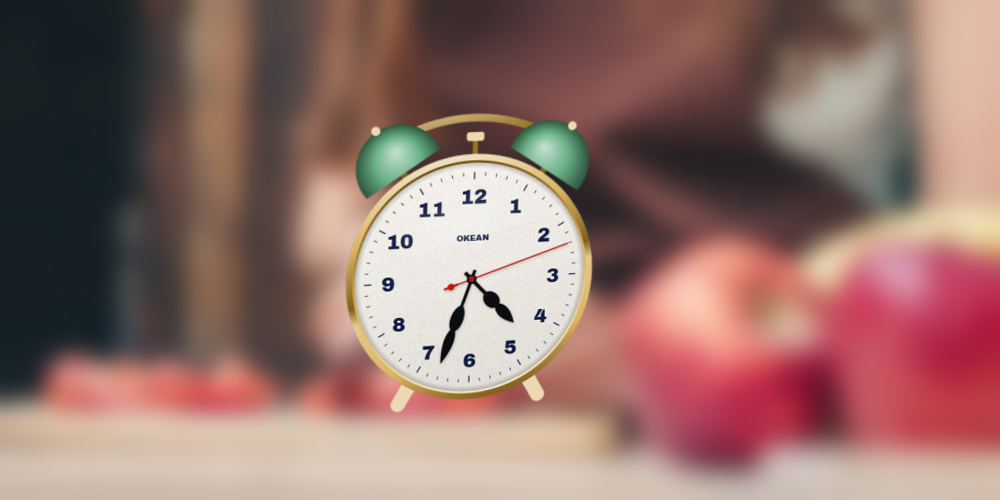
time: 4:33:12
